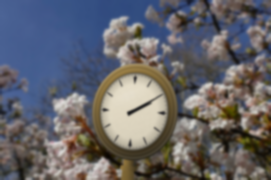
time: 2:10
